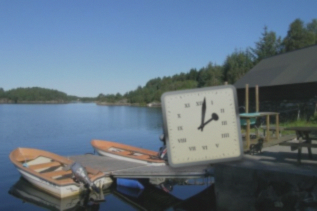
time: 2:02
